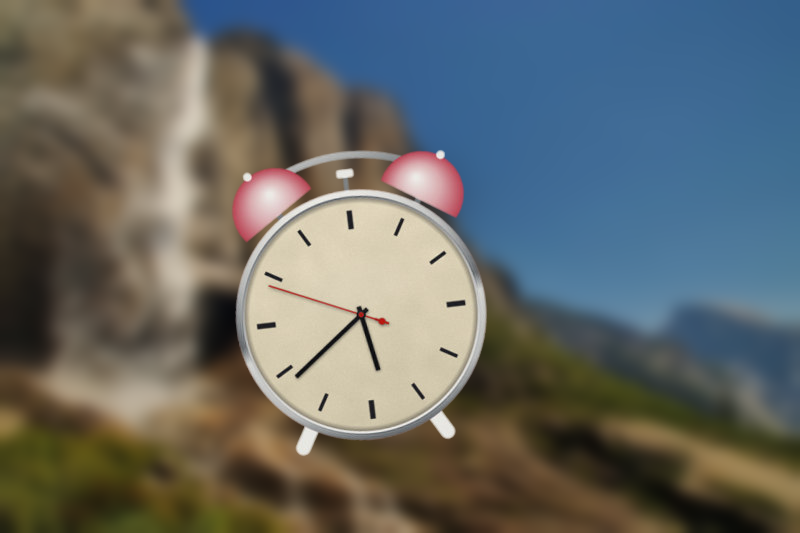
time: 5:38:49
